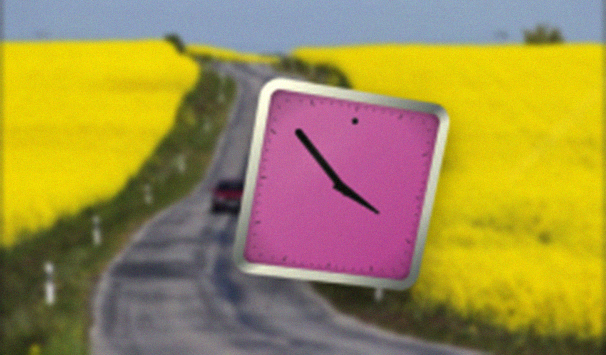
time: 3:52
